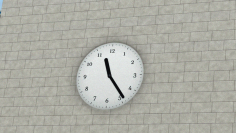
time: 11:24
